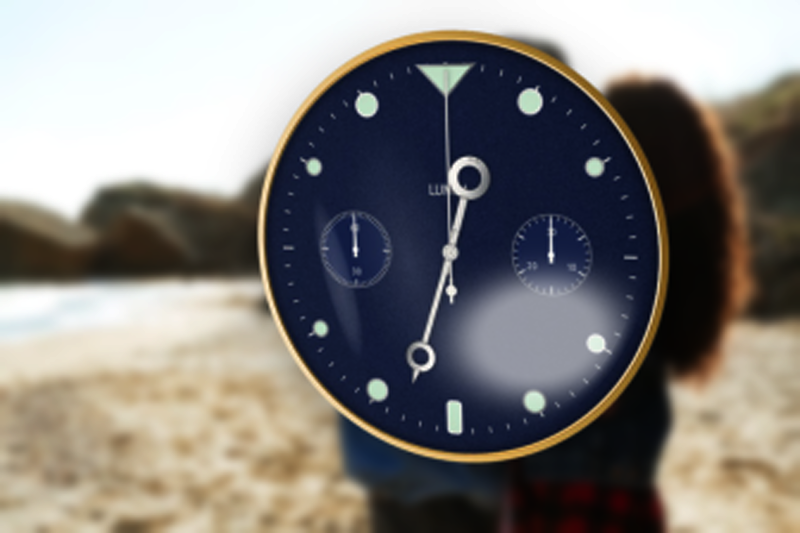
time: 12:33
